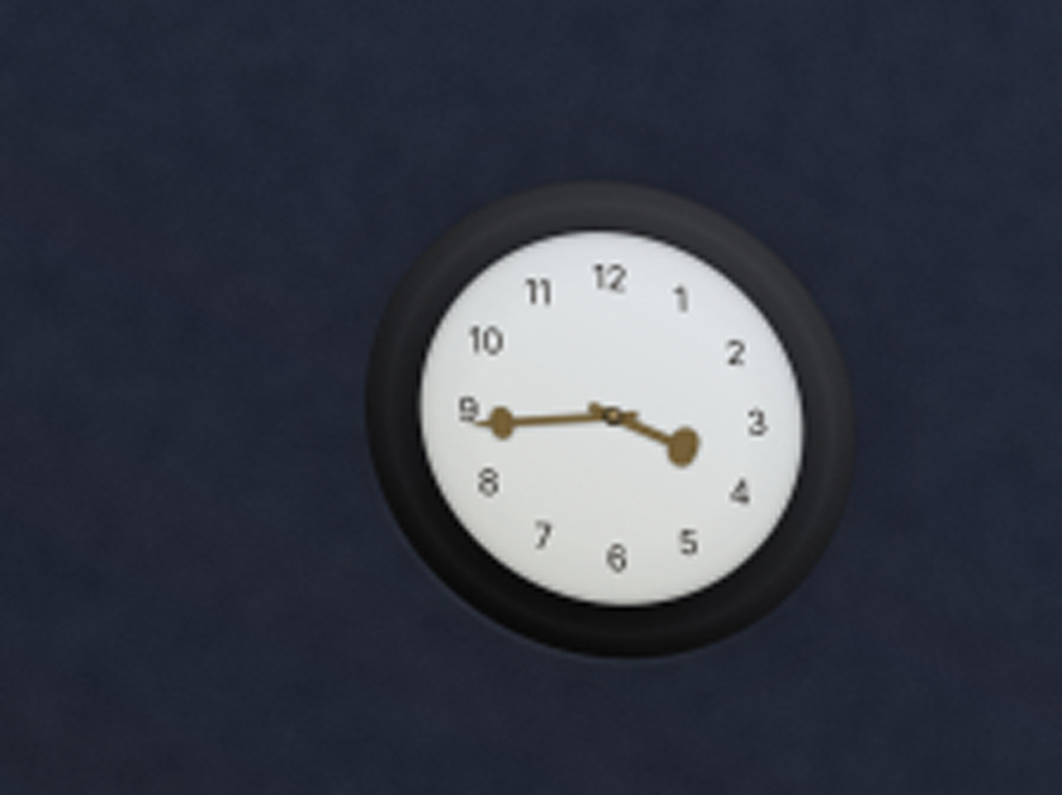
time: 3:44
